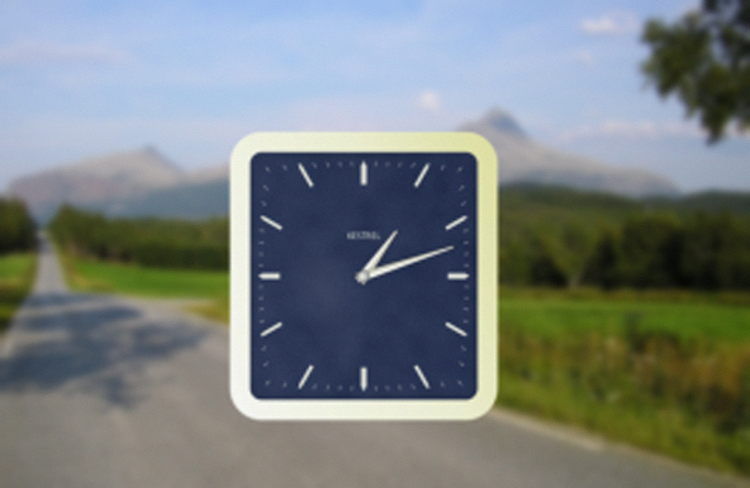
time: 1:12
